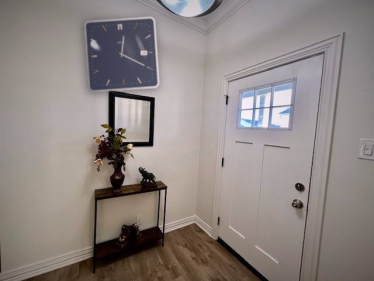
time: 12:20
